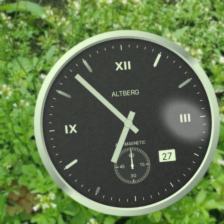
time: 6:53
